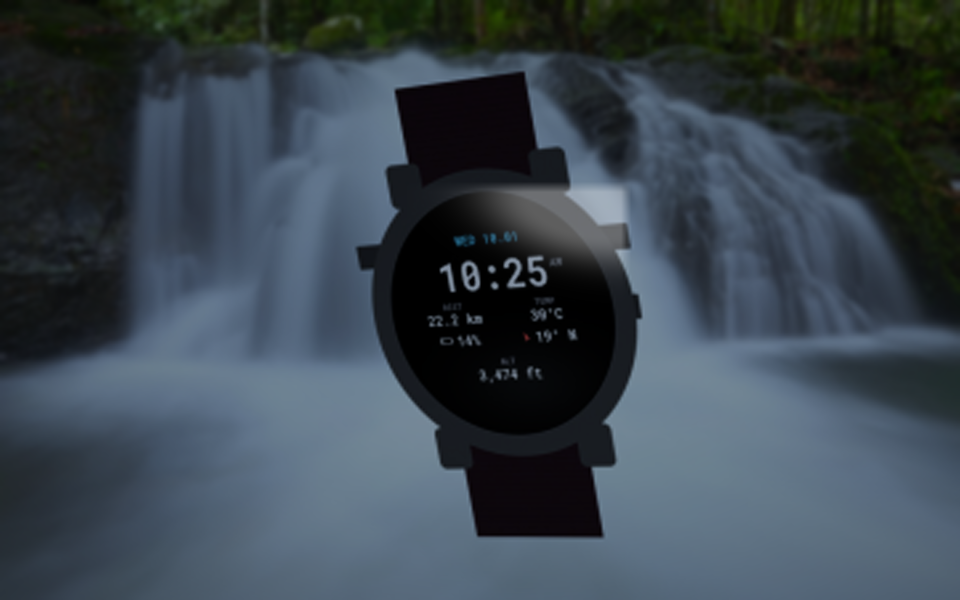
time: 10:25
